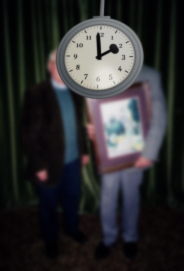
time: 1:59
